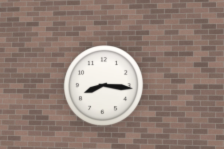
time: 8:16
